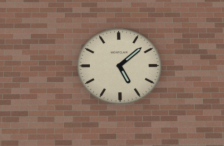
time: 5:08
